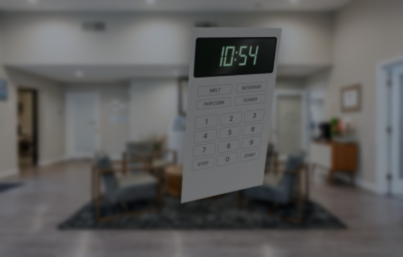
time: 10:54
